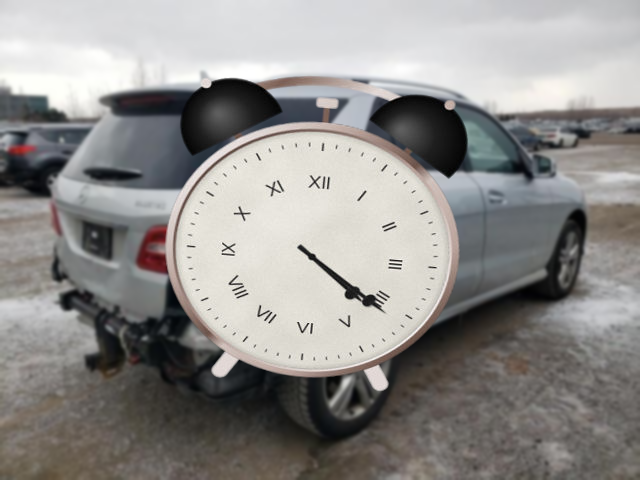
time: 4:21
